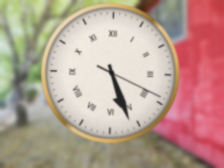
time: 5:26:19
